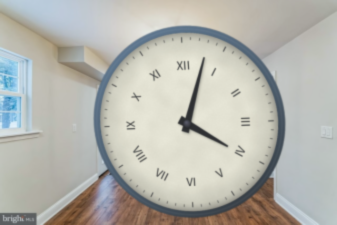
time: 4:03
